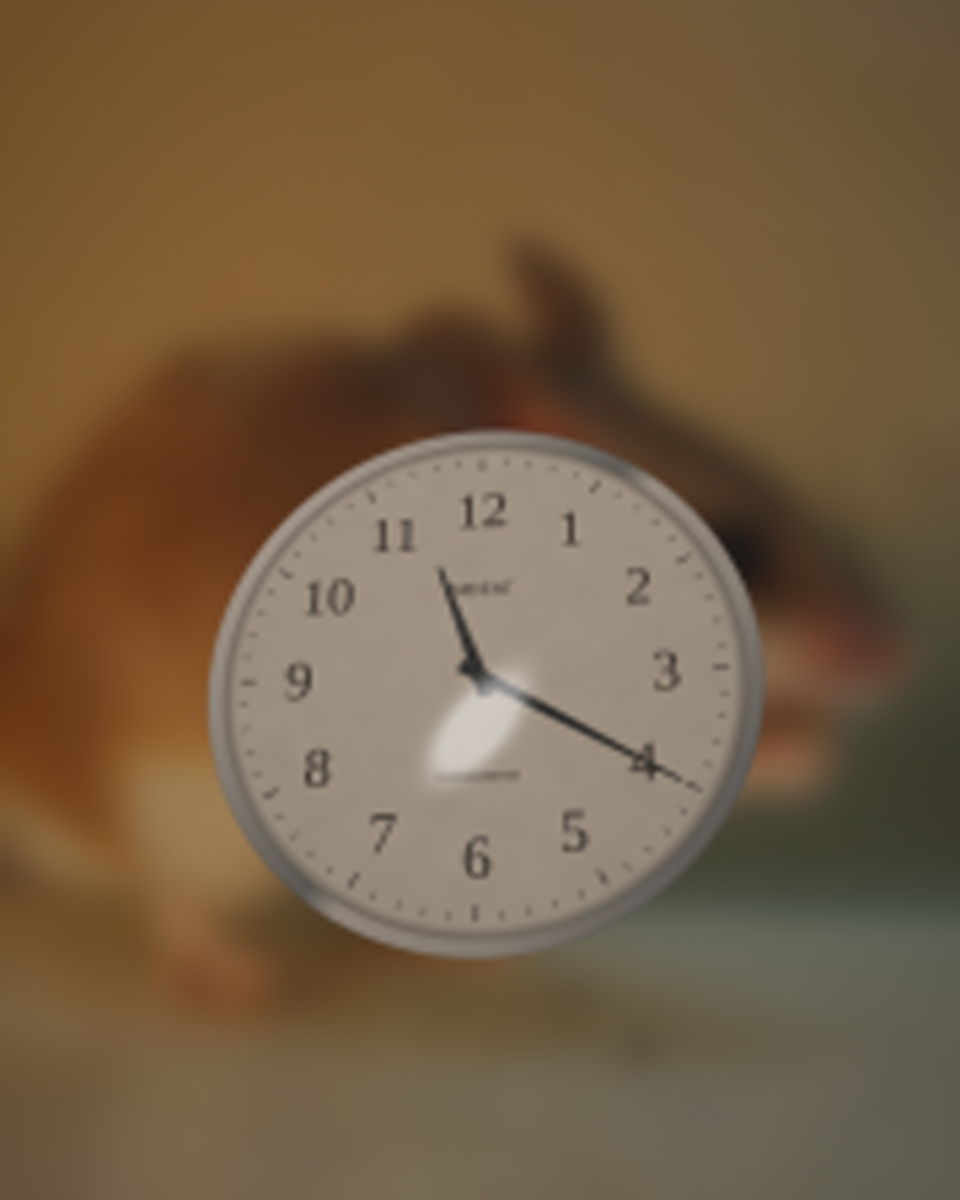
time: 11:20
